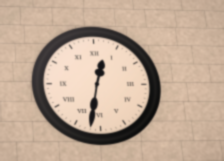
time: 12:32
